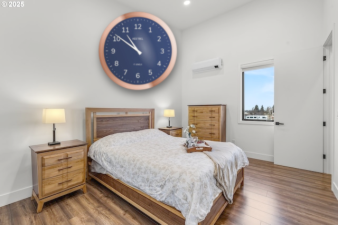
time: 10:51
